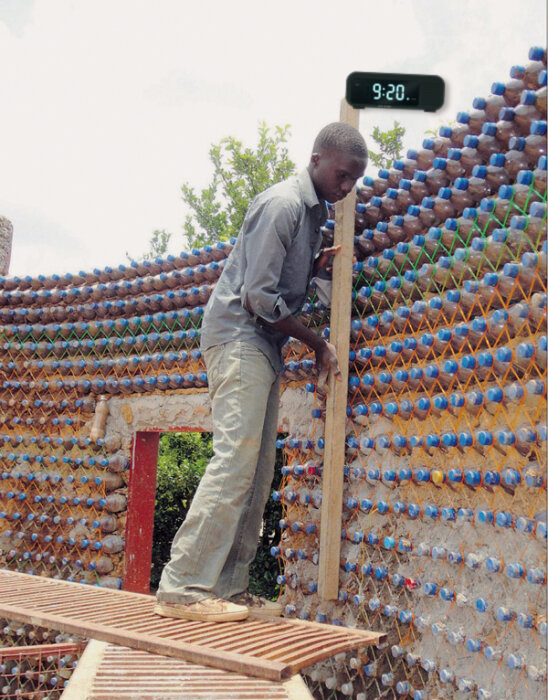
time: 9:20
